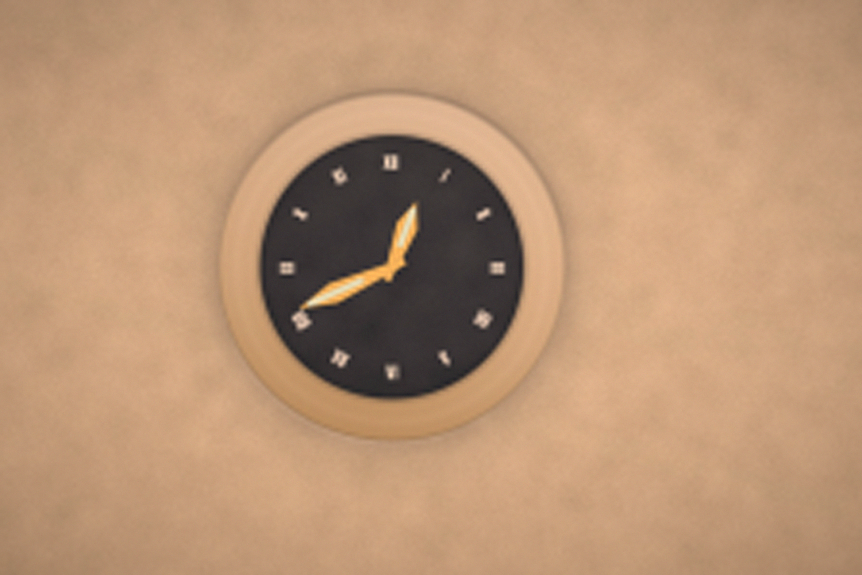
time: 12:41
